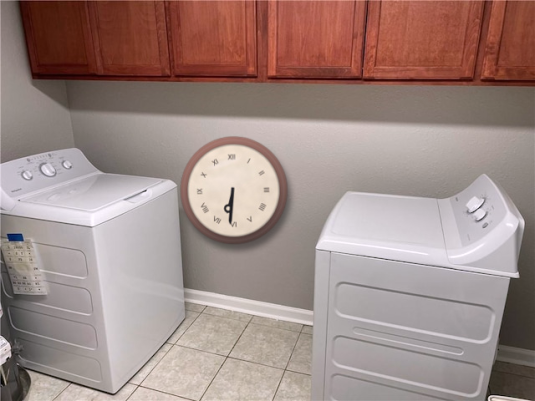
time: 6:31
